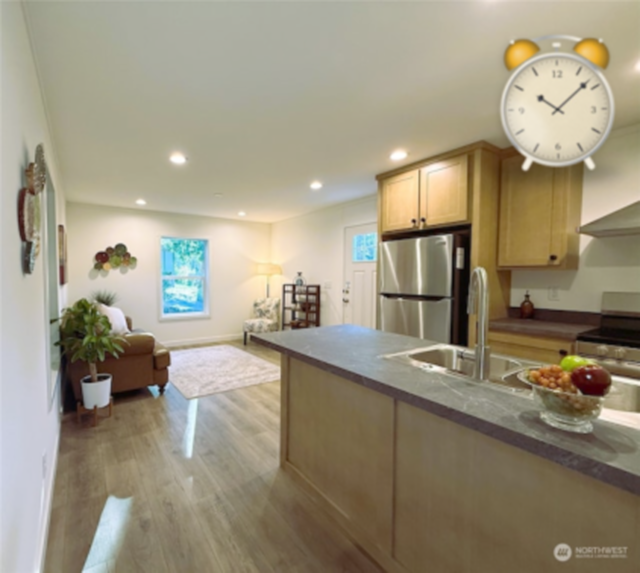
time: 10:08
